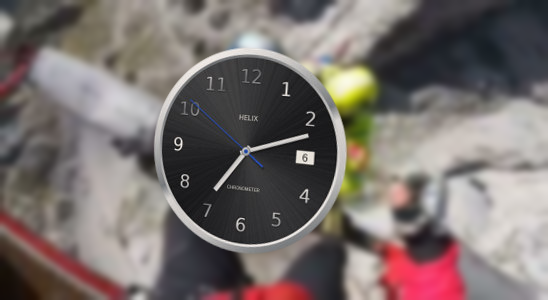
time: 7:11:51
